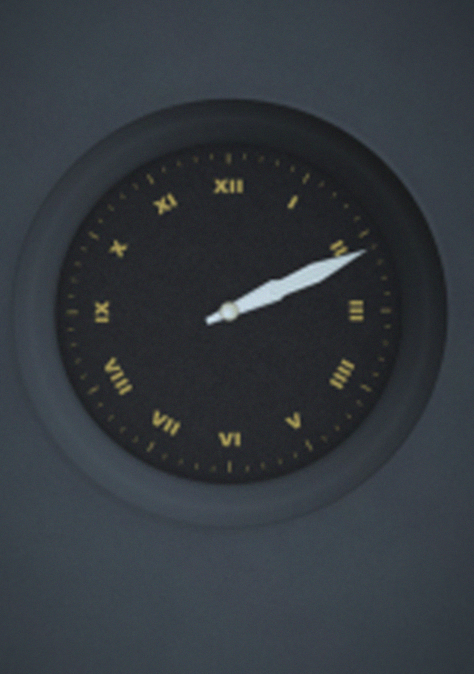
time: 2:11
